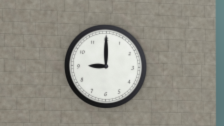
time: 9:00
